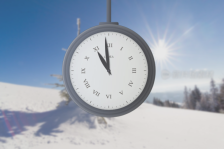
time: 10:59
